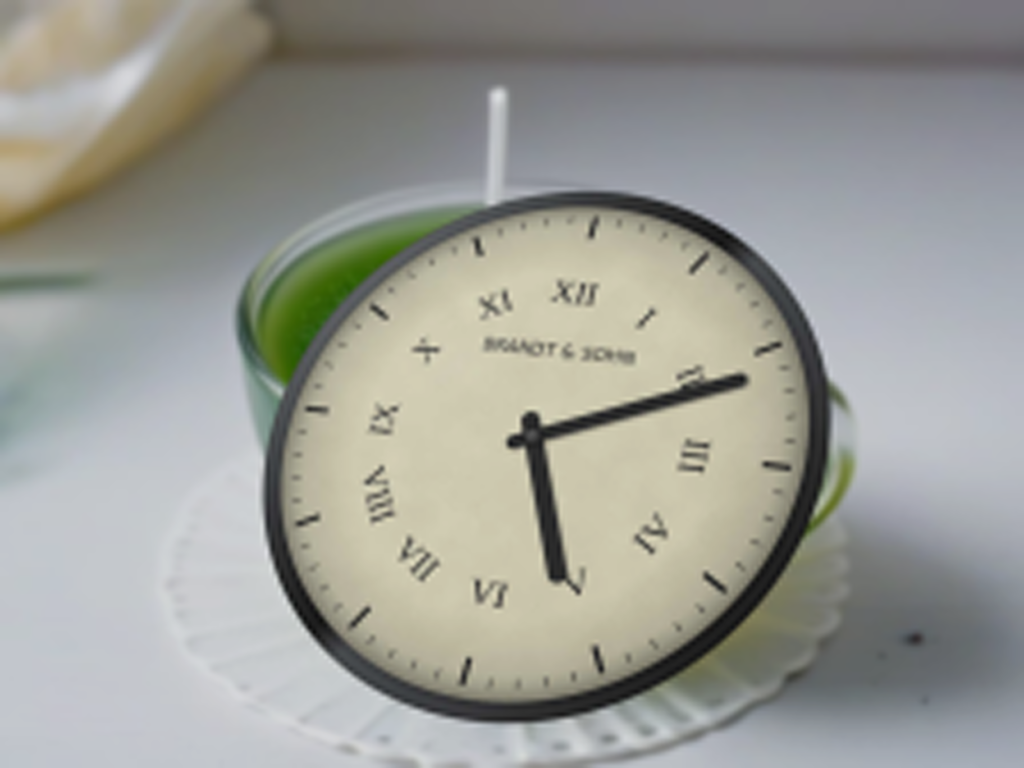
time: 5:11
